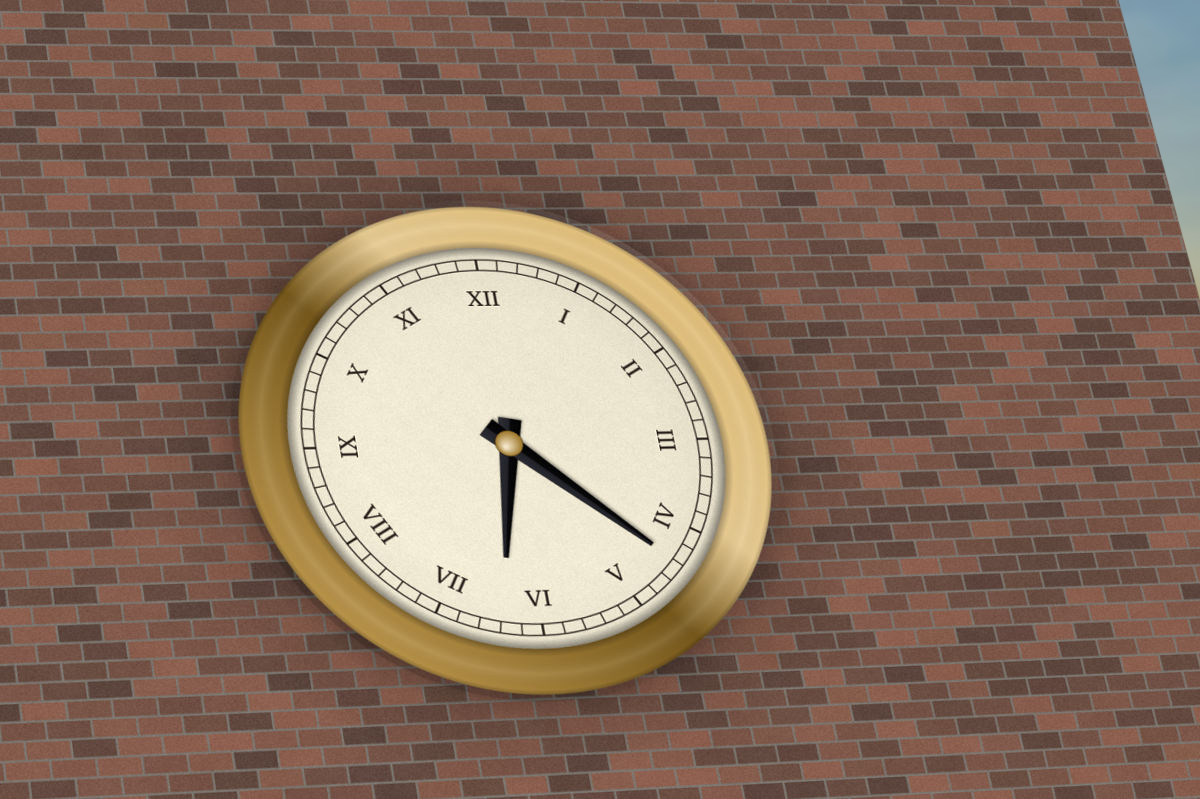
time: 6:22
